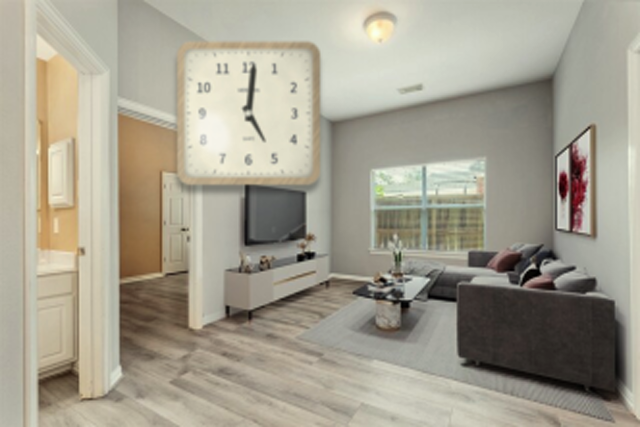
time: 5:01
